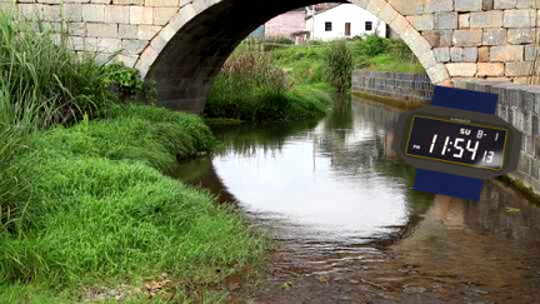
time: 11:54:13
